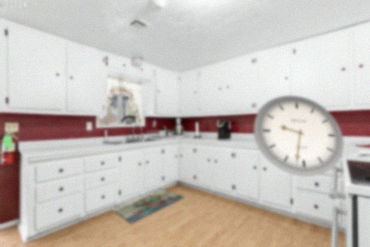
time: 9:32
